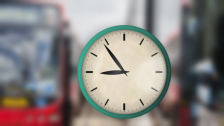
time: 8:54
